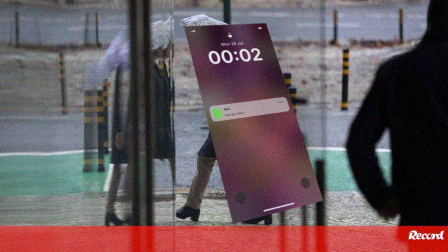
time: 0:02
